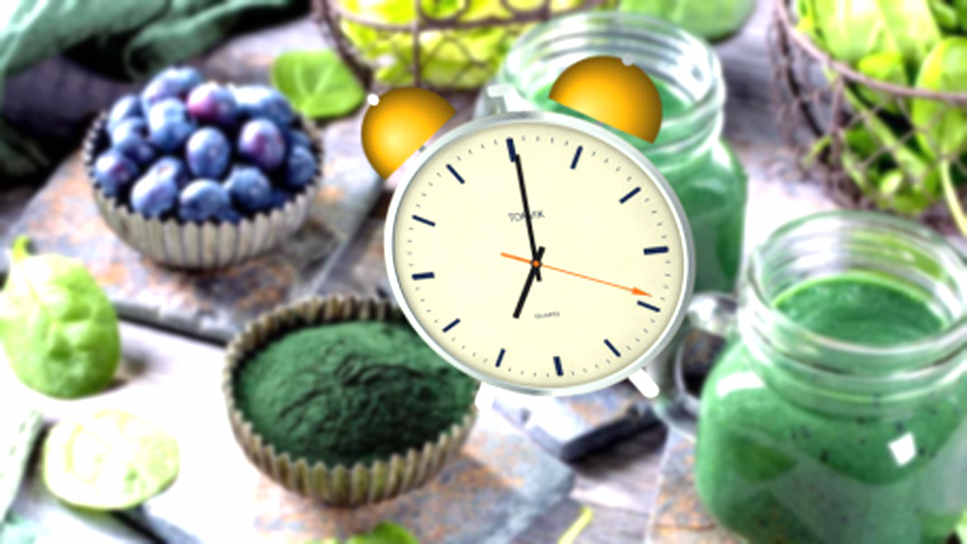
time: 7:00:19
